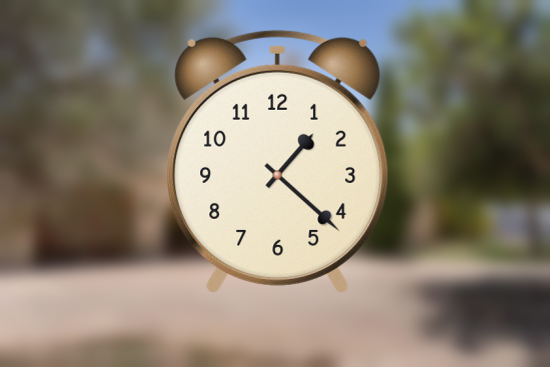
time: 1:22
